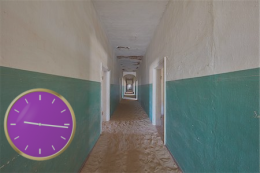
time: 9:16
